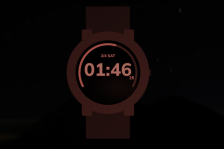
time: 1:46
